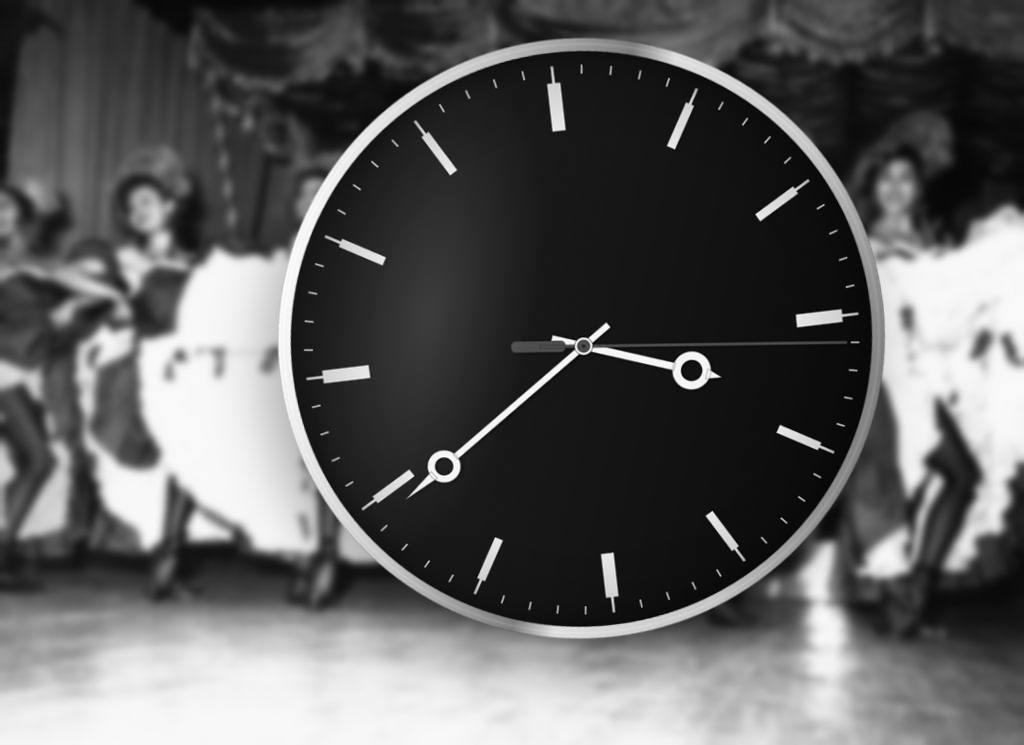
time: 3:39:16
